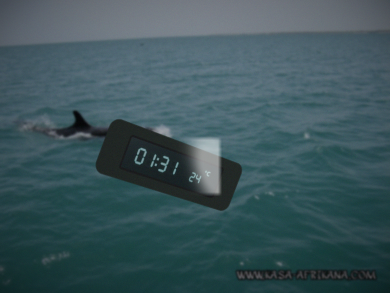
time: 1:31
